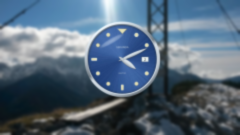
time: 4:11
